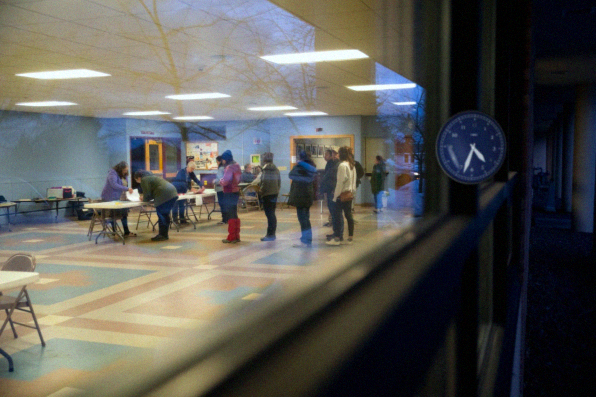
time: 4:33
